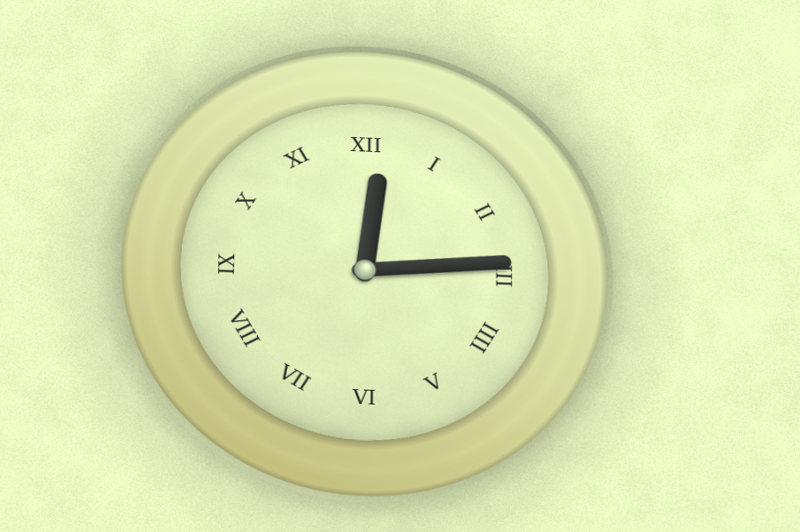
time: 12:14
